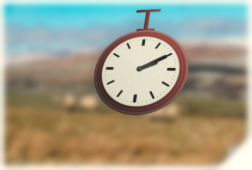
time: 2:10
